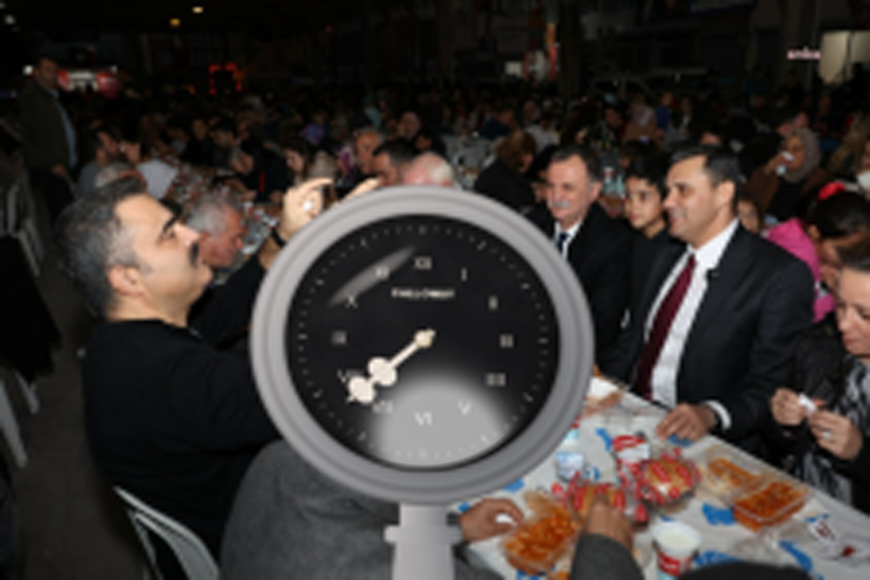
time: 7:38
